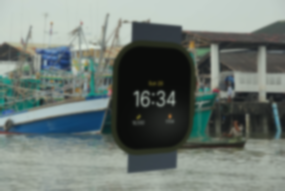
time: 16:34
